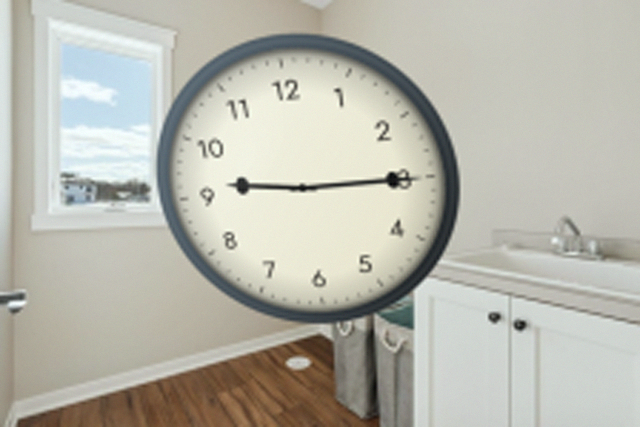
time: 9:15
